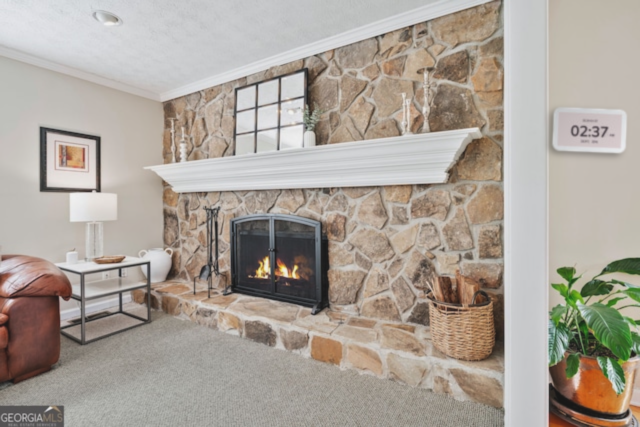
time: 2:37
